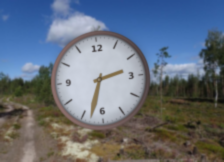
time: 2:33
